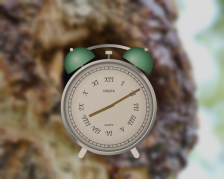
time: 8:10
